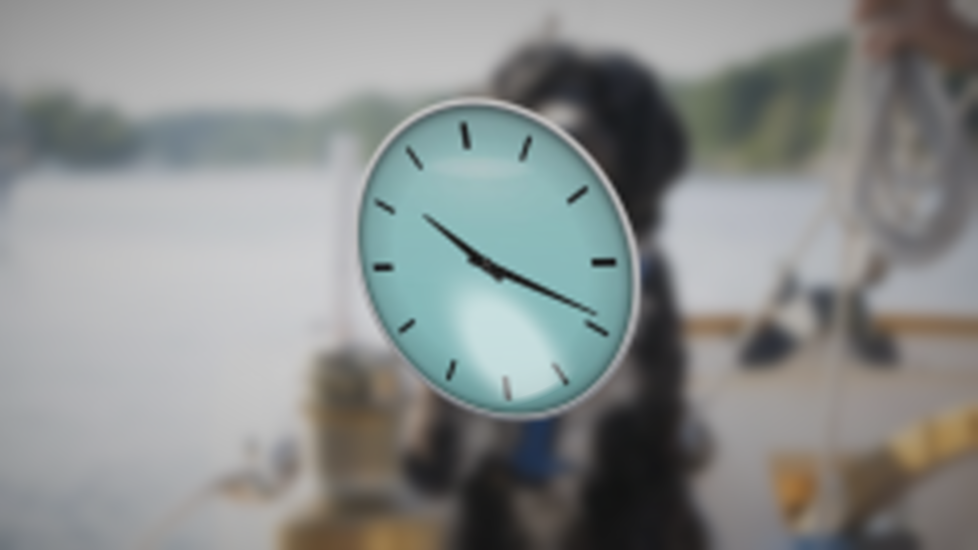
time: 10:19
